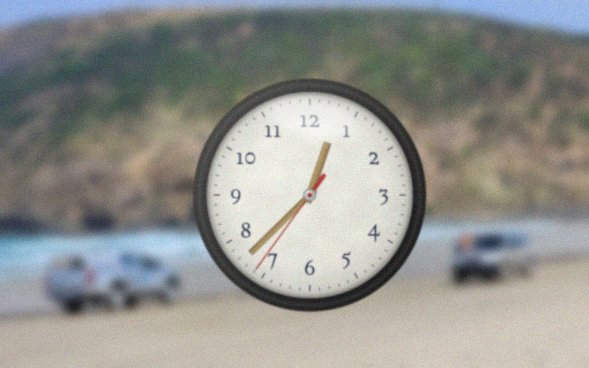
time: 12:37:36
